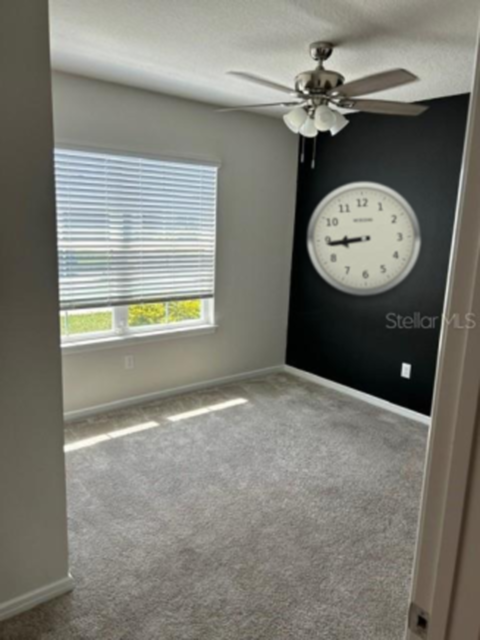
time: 8:44
